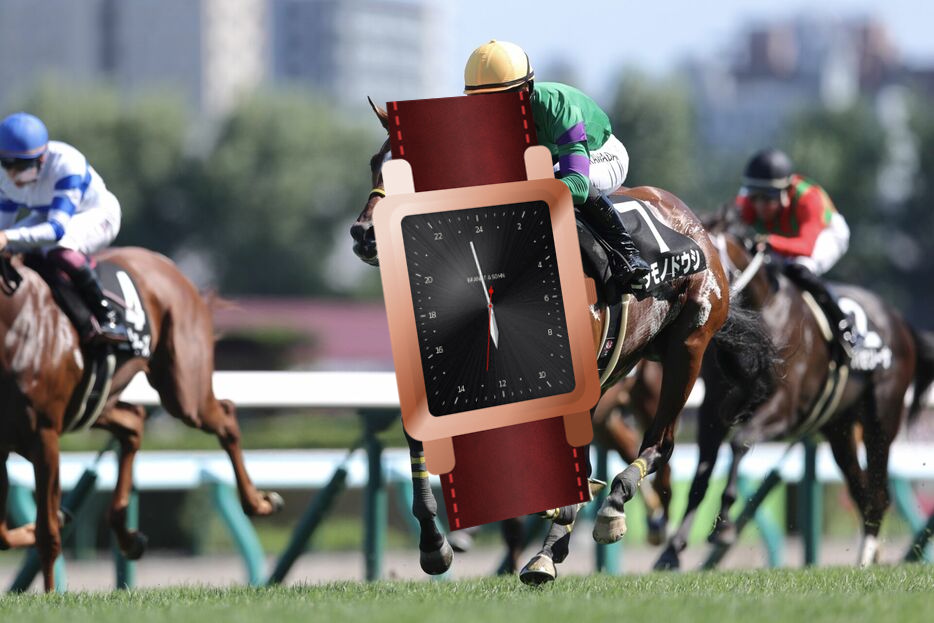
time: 11:58:32
